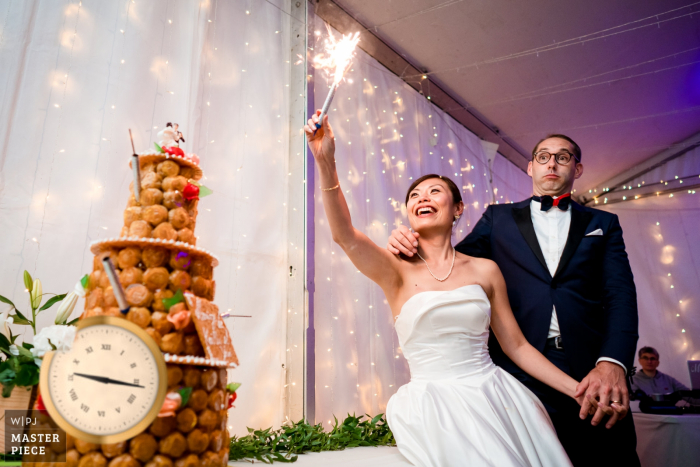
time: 9:16
